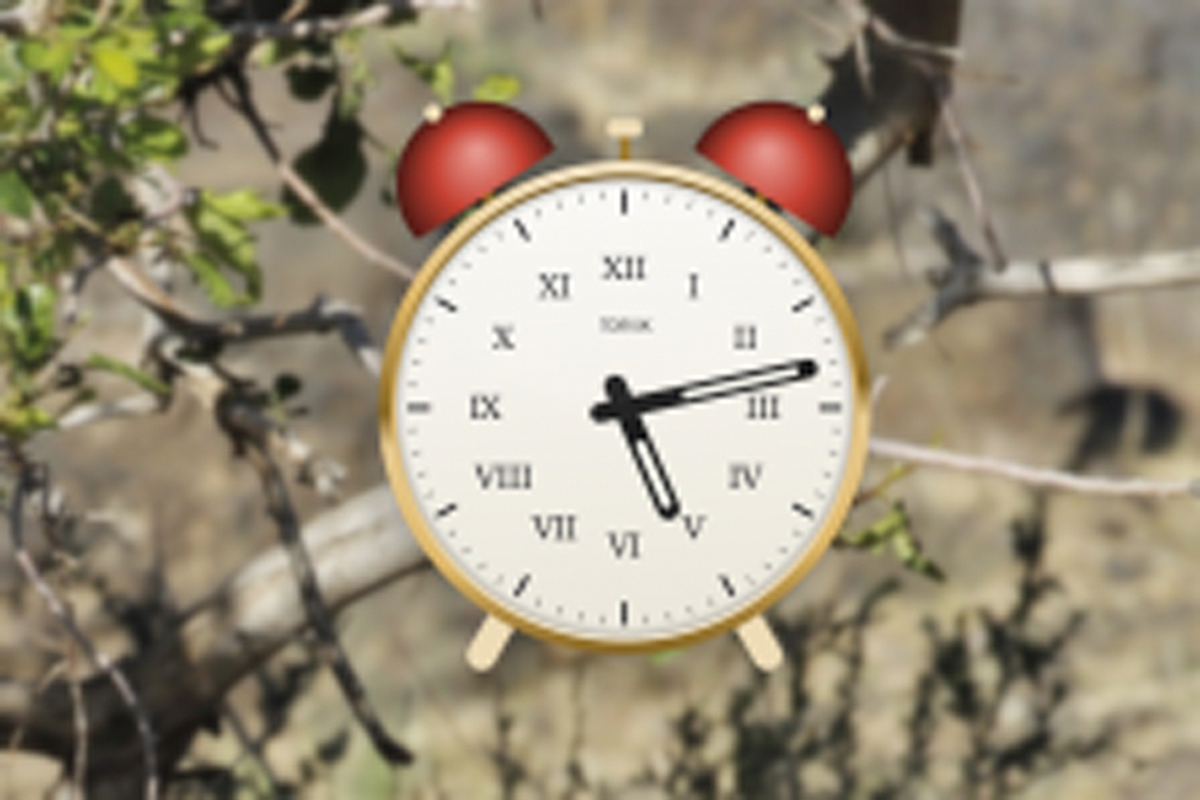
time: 5:13
